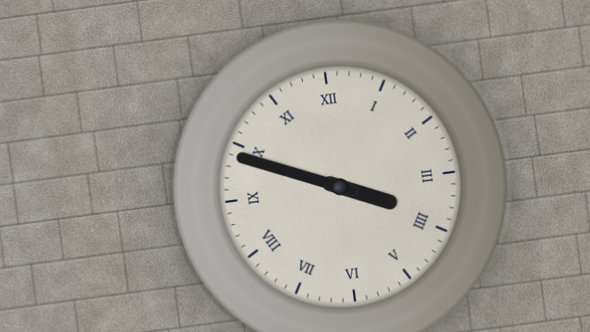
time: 3:49
